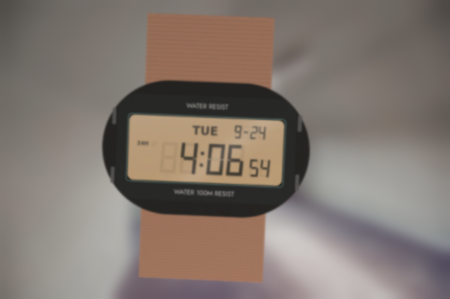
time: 4:06:54
